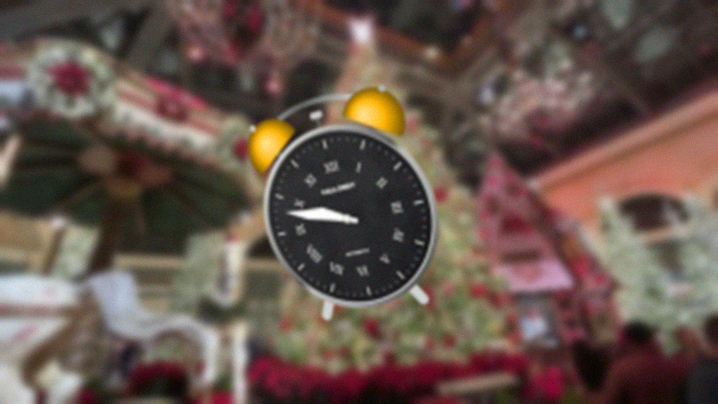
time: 9:48
